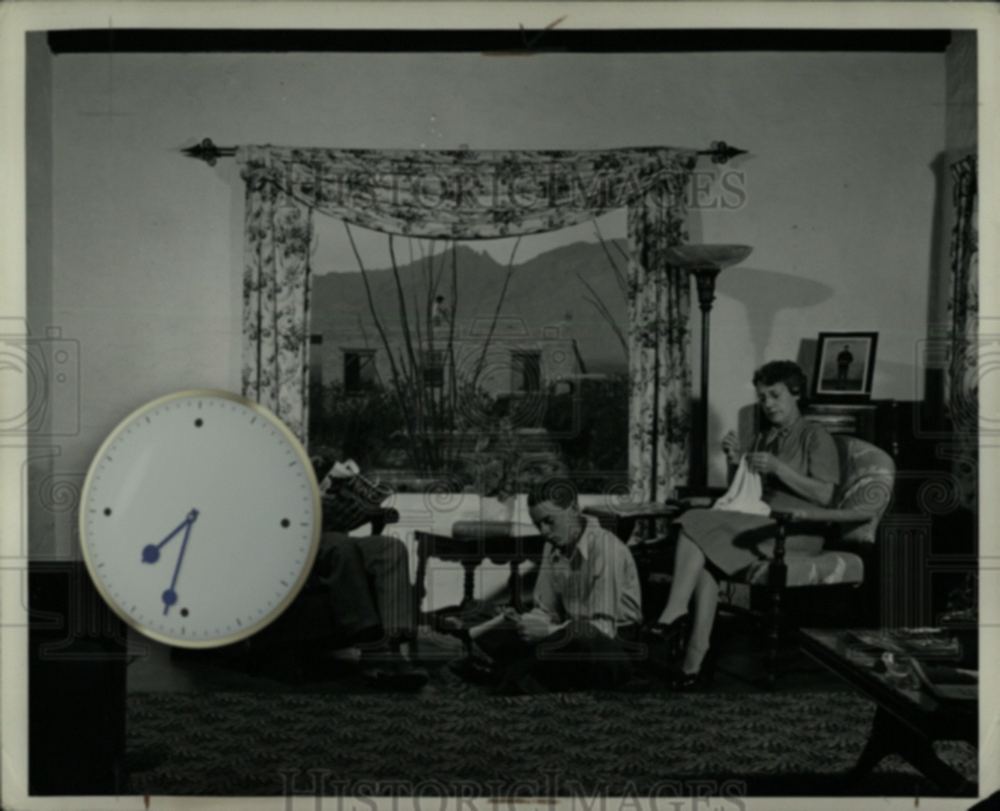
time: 7:32
